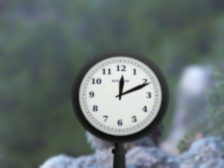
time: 12:11
